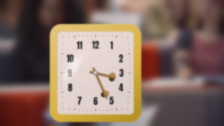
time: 3:26
